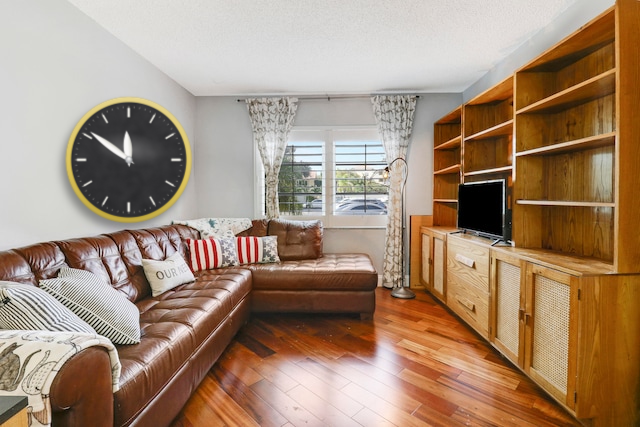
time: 11:51
